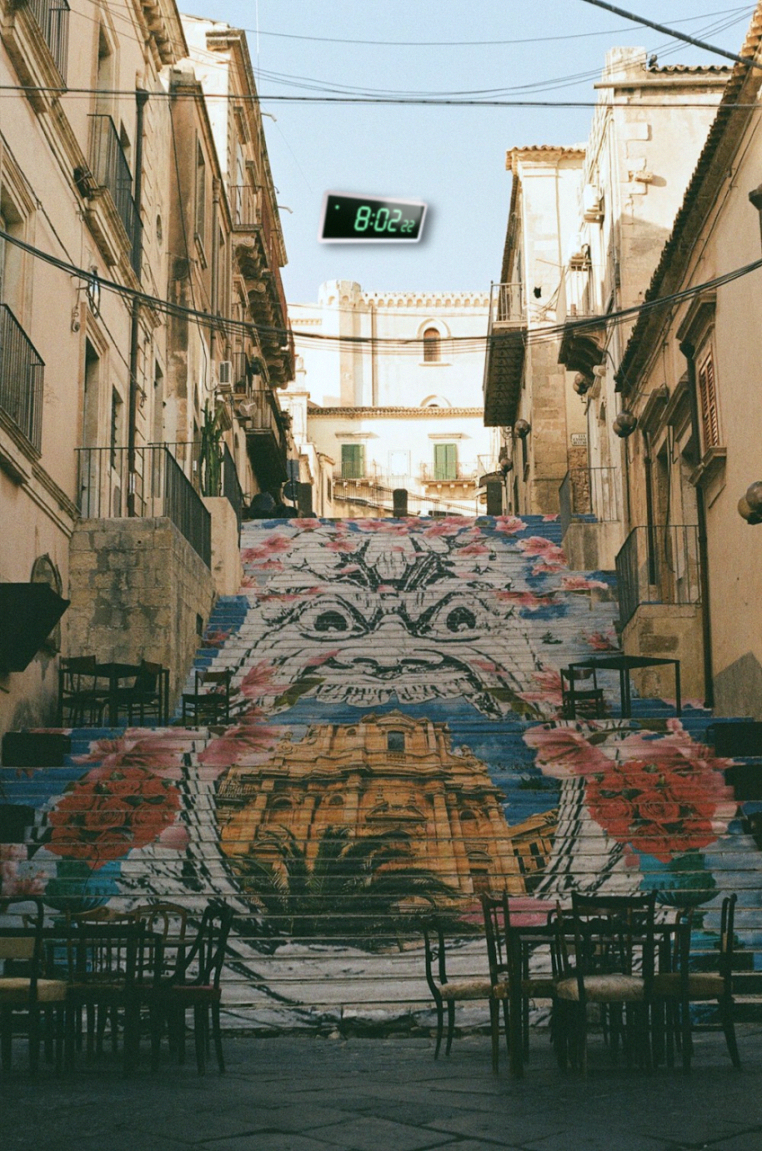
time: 8:02:22
